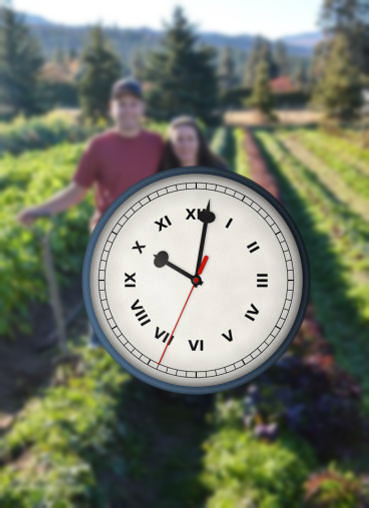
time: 10:01:34
